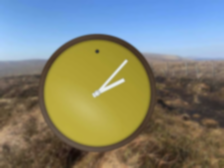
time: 2:07
